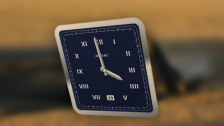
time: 3:59
